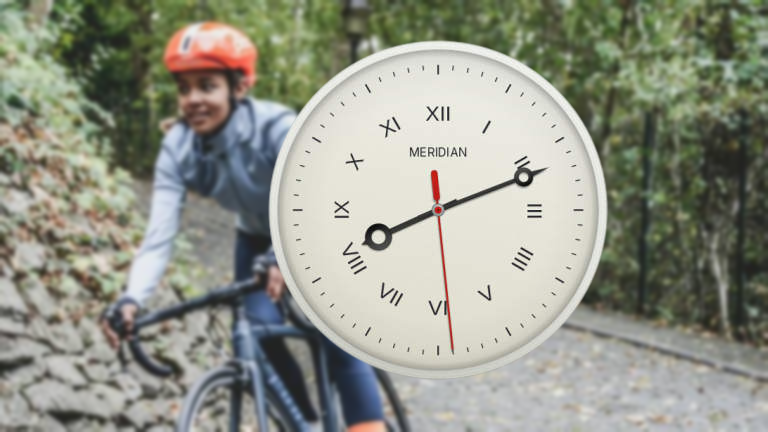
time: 8:11:29
